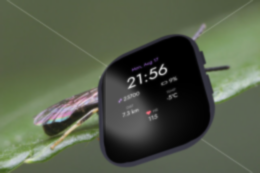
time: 21:56
